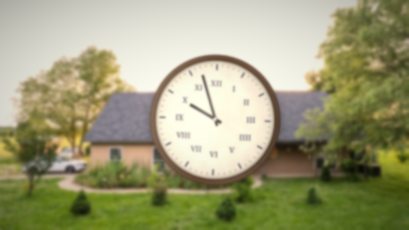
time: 9:57
